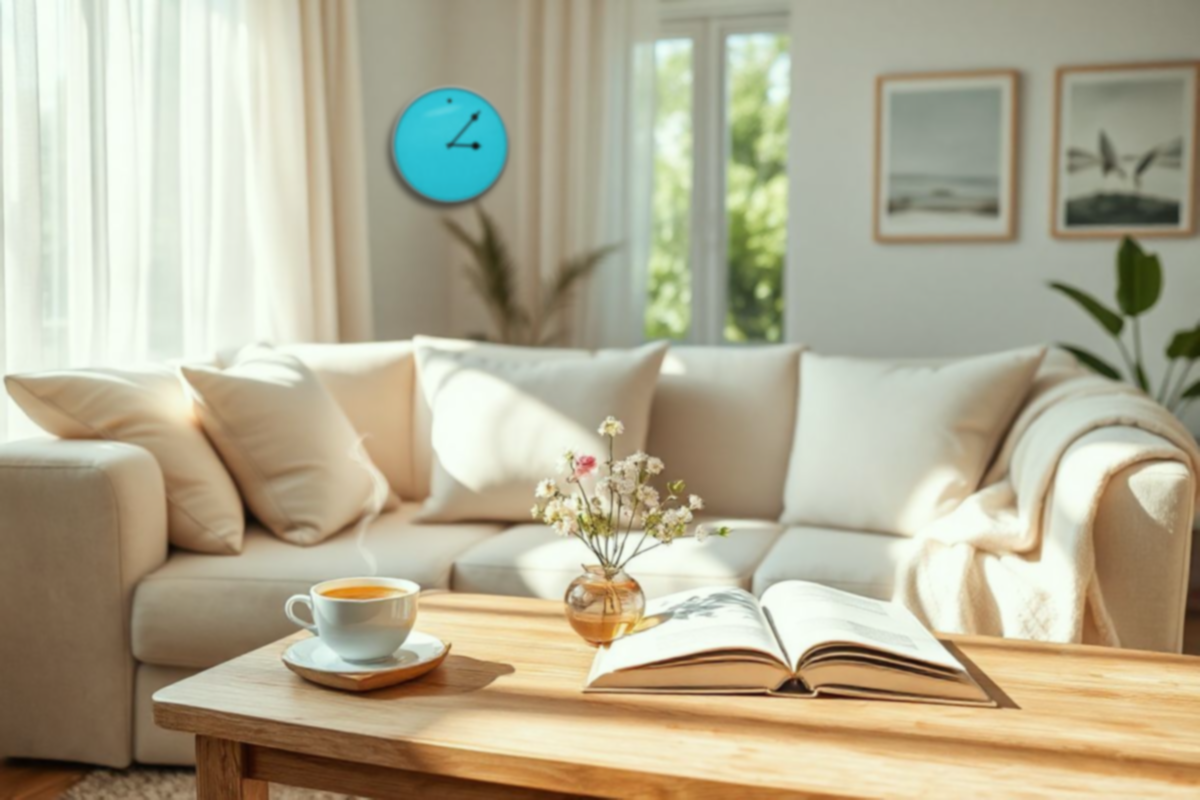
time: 3:07
